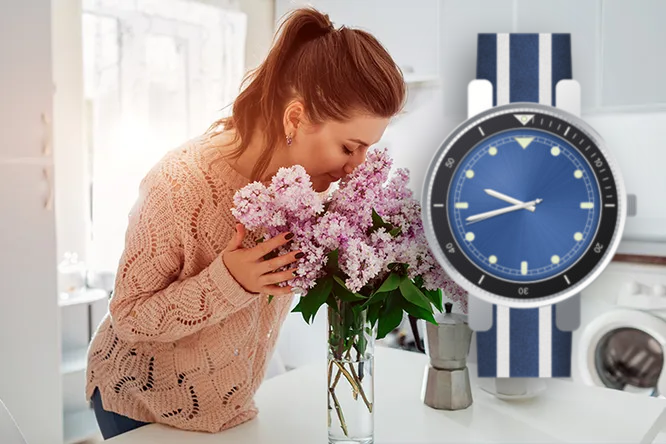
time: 9:42:42
